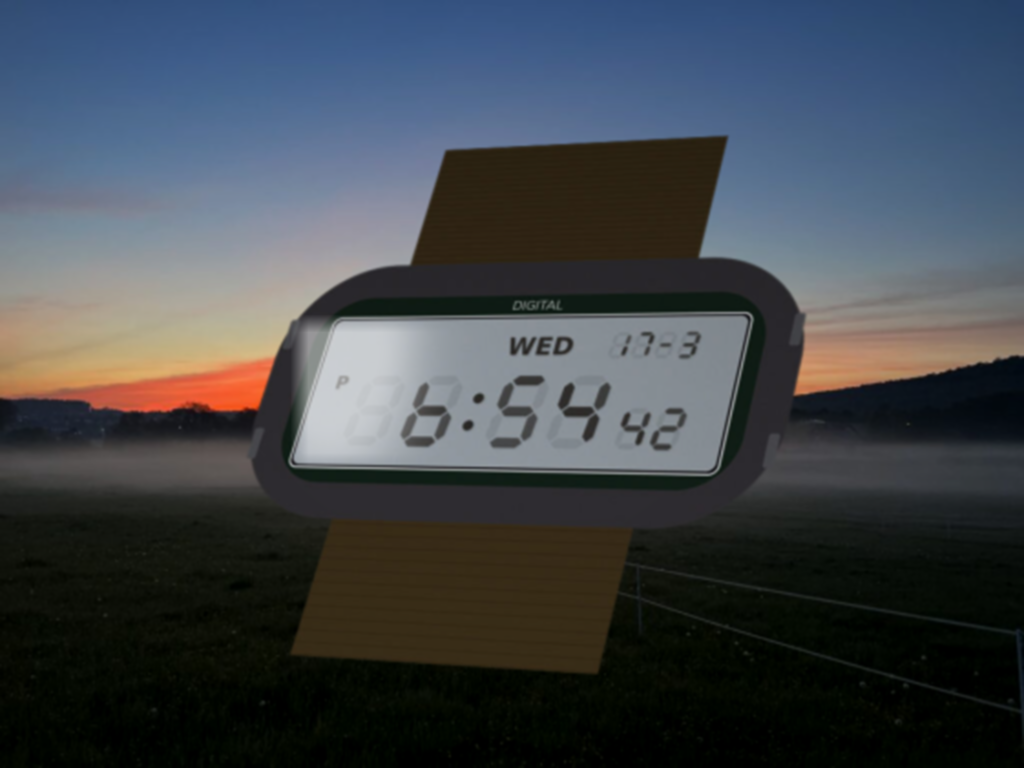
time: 6:54:42
